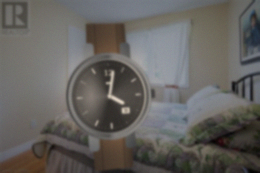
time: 4:02
